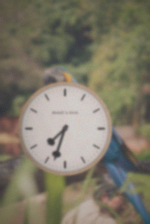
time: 7:33
